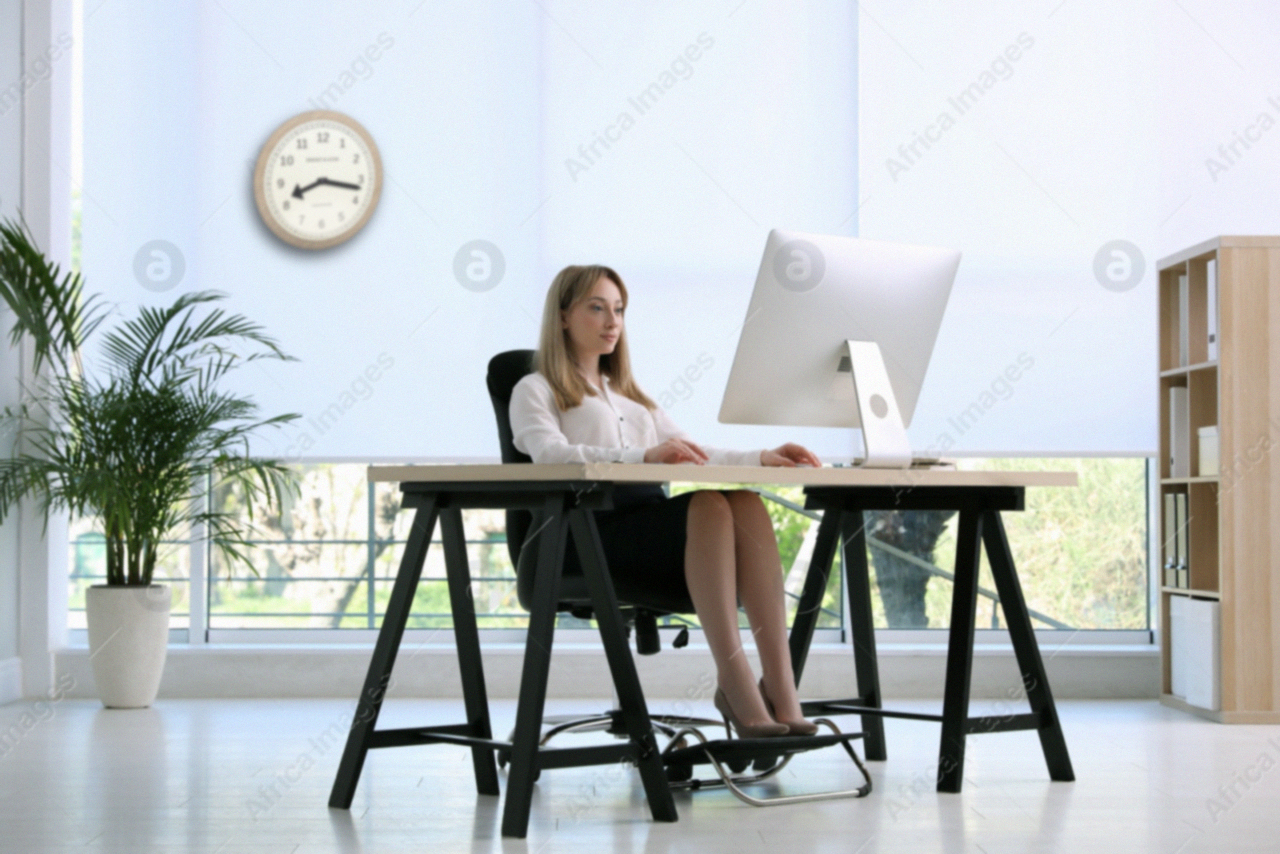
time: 8:17
